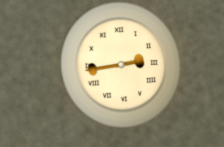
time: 2:44
